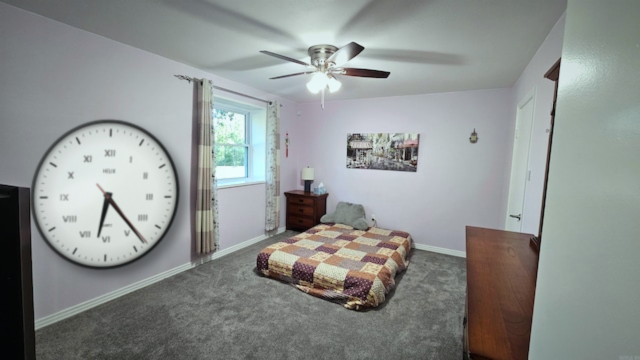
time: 6:23:23
